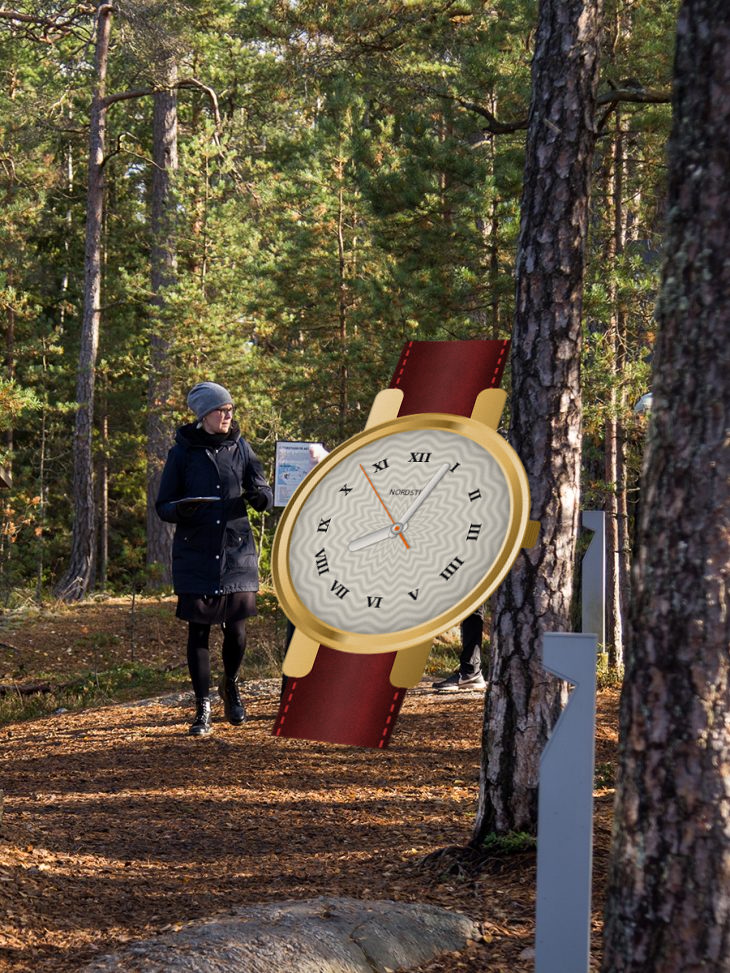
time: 8:03:53
